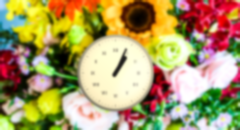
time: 1:04
